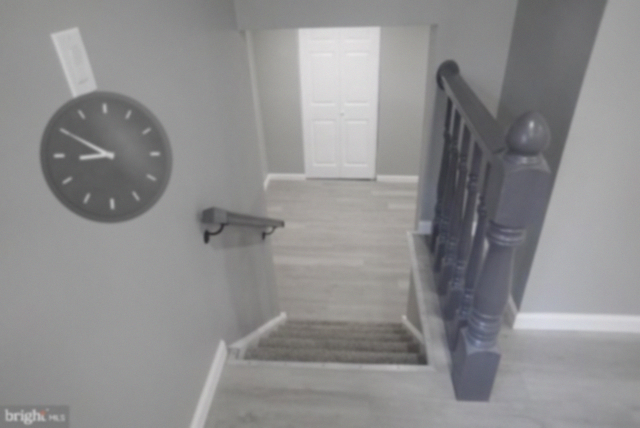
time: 8:50
